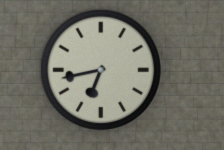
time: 6:43
